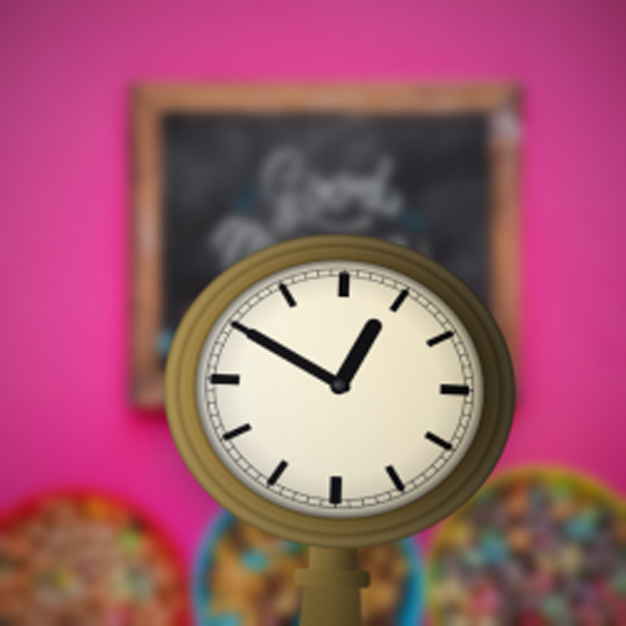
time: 12:50
